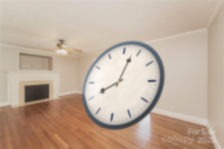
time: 8:03
